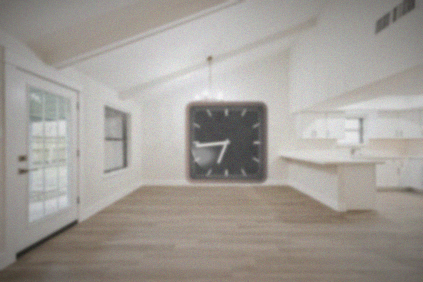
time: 6:44
